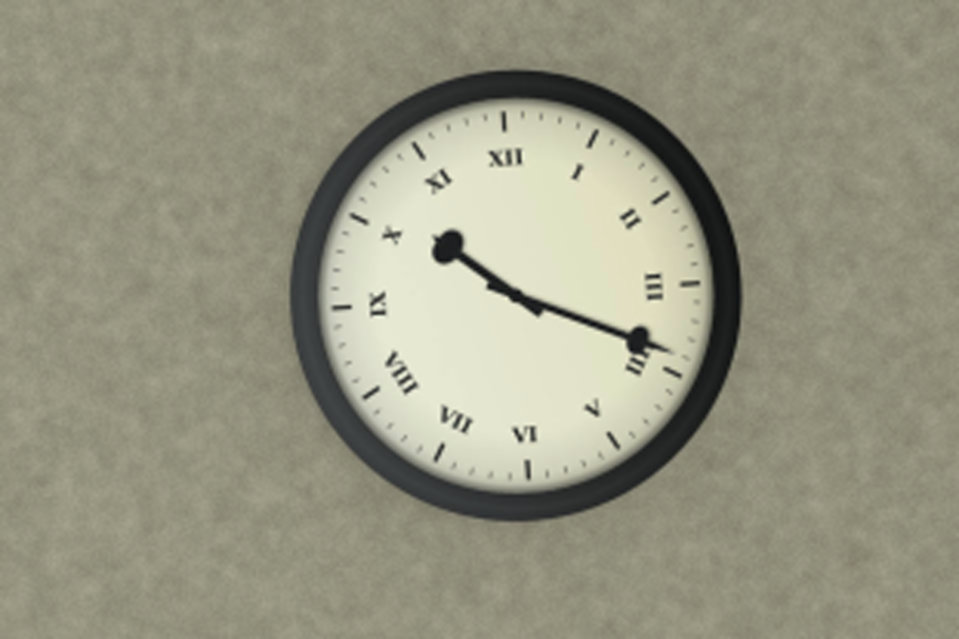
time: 10:19
